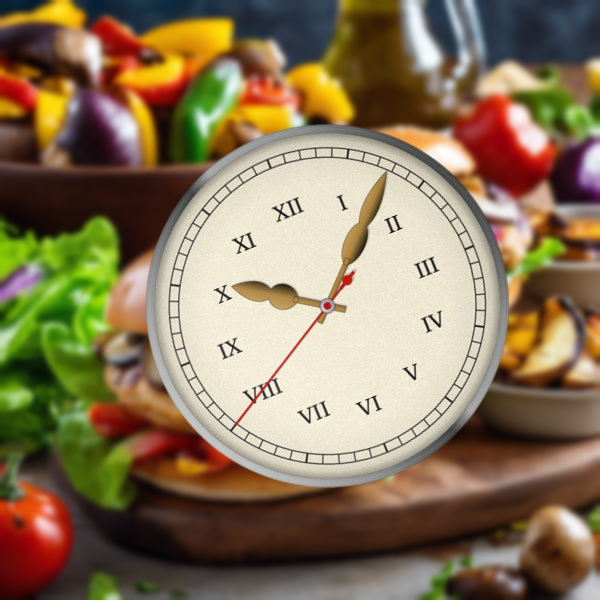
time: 10:07:40
